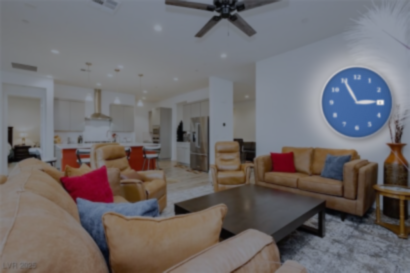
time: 2:55
